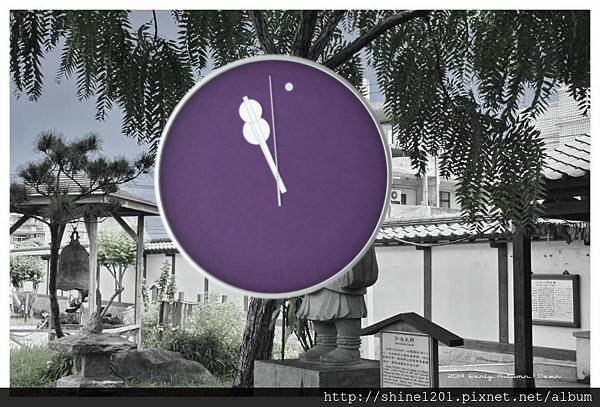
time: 10:54:58
